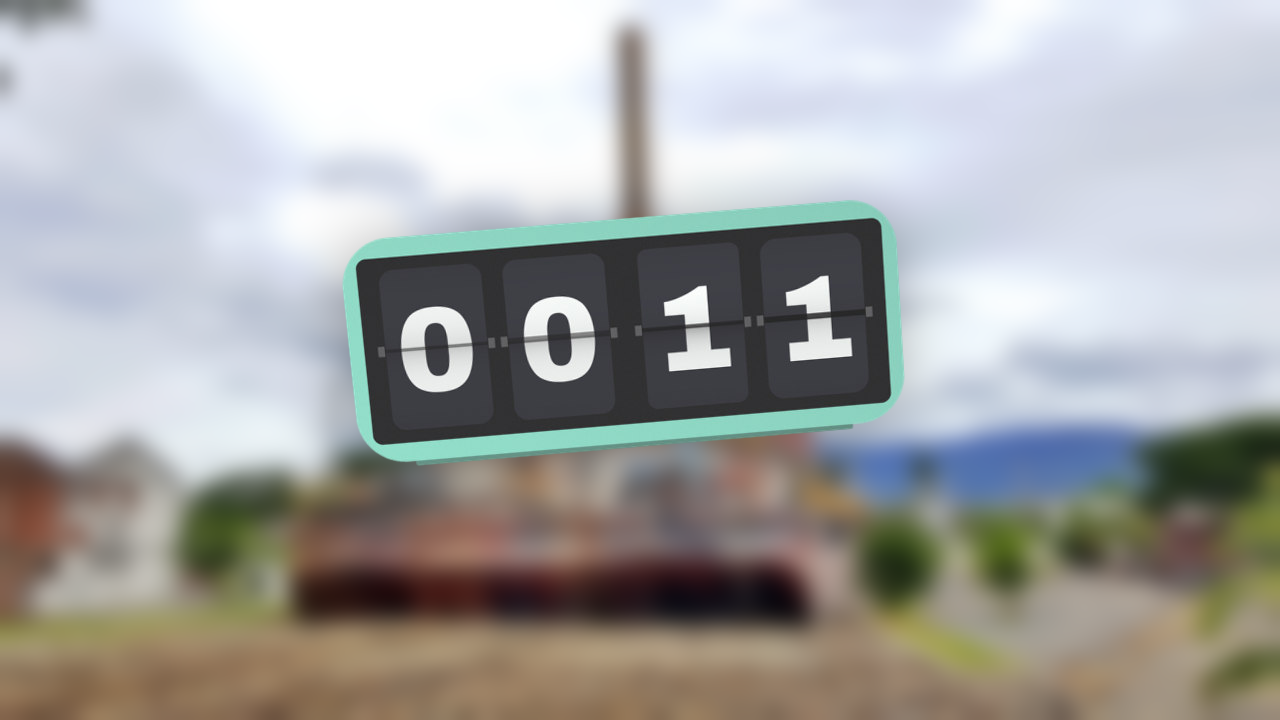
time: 0:11
